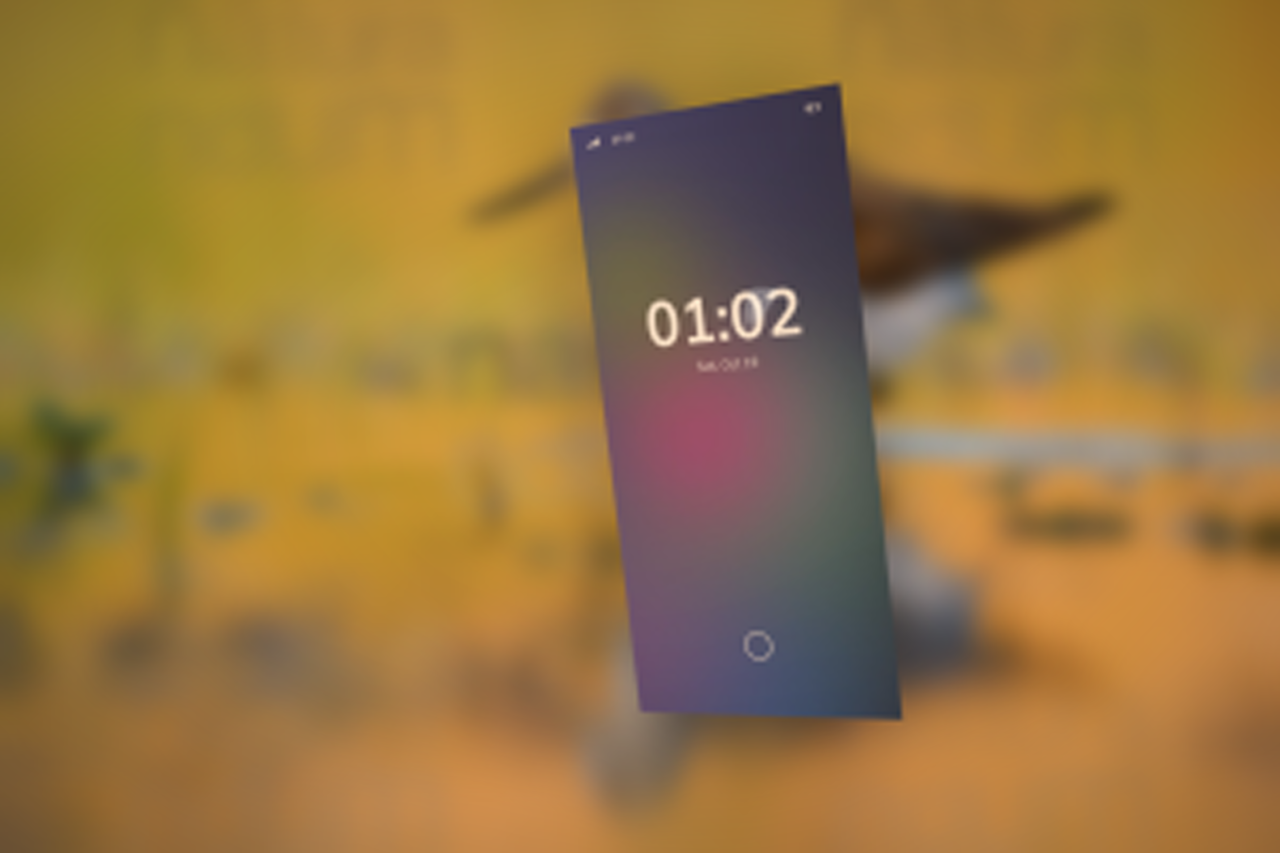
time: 1:02
